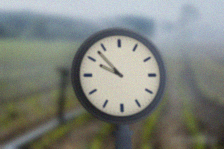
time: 9:53
